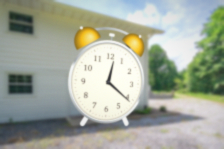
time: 12:21
